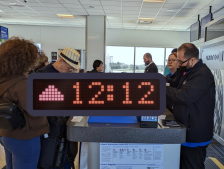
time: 12:12
